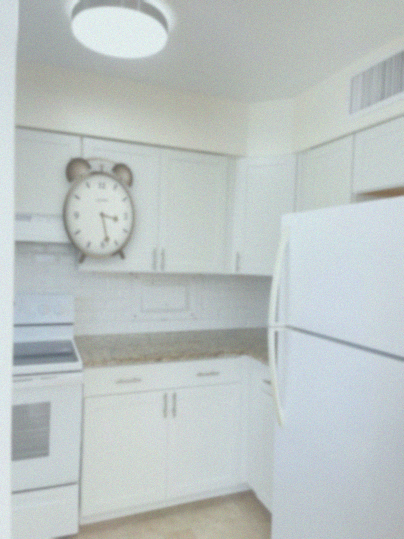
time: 3:28
